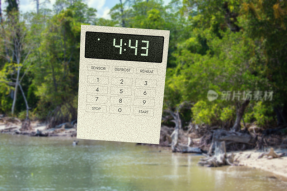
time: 4:43
